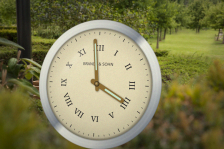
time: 3:59
